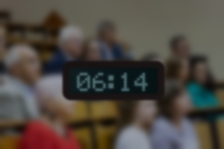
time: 6:14
